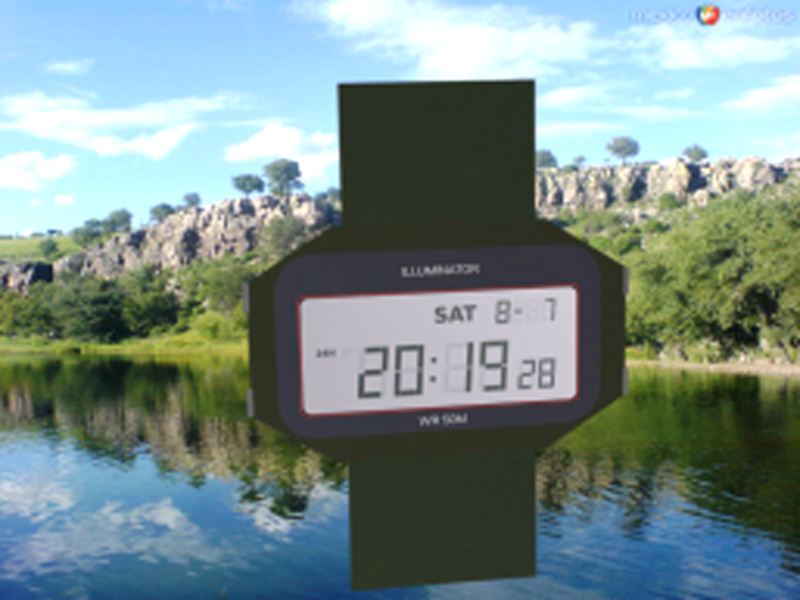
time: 20:19:28
